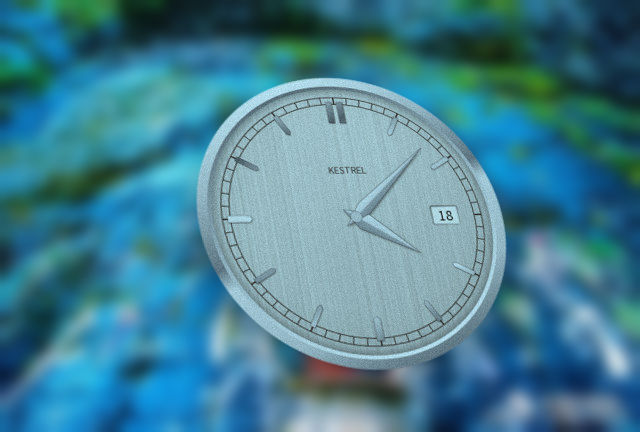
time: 4:08
